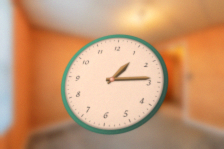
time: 1:14
